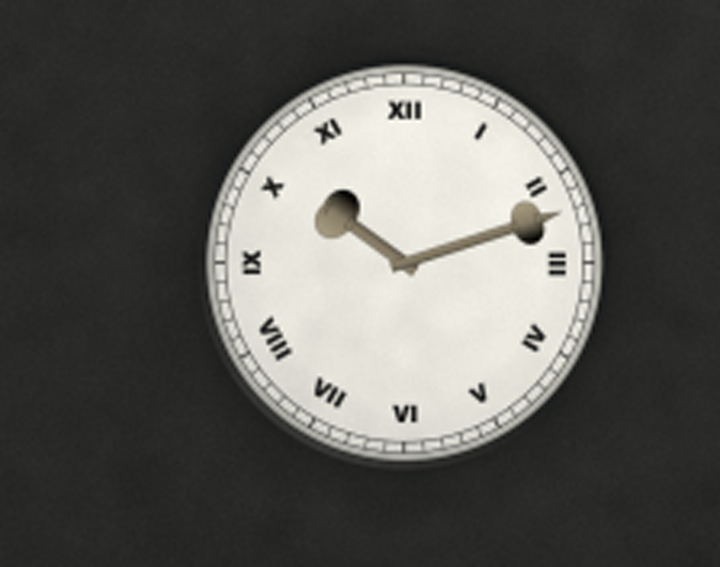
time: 10:12
